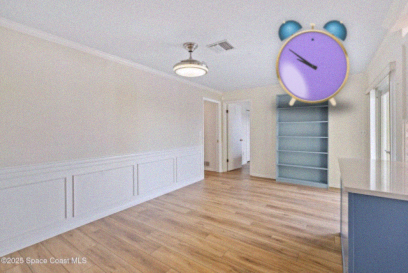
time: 9:51
